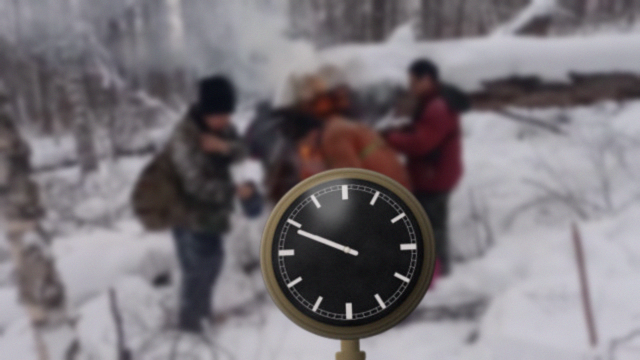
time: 9:49
